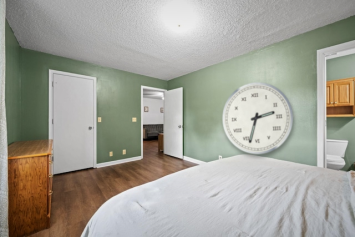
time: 2:33
